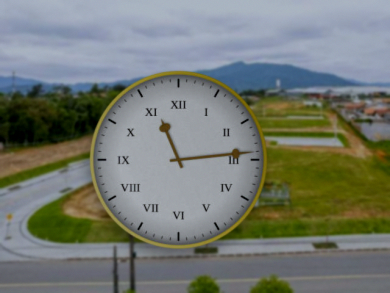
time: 11:14
